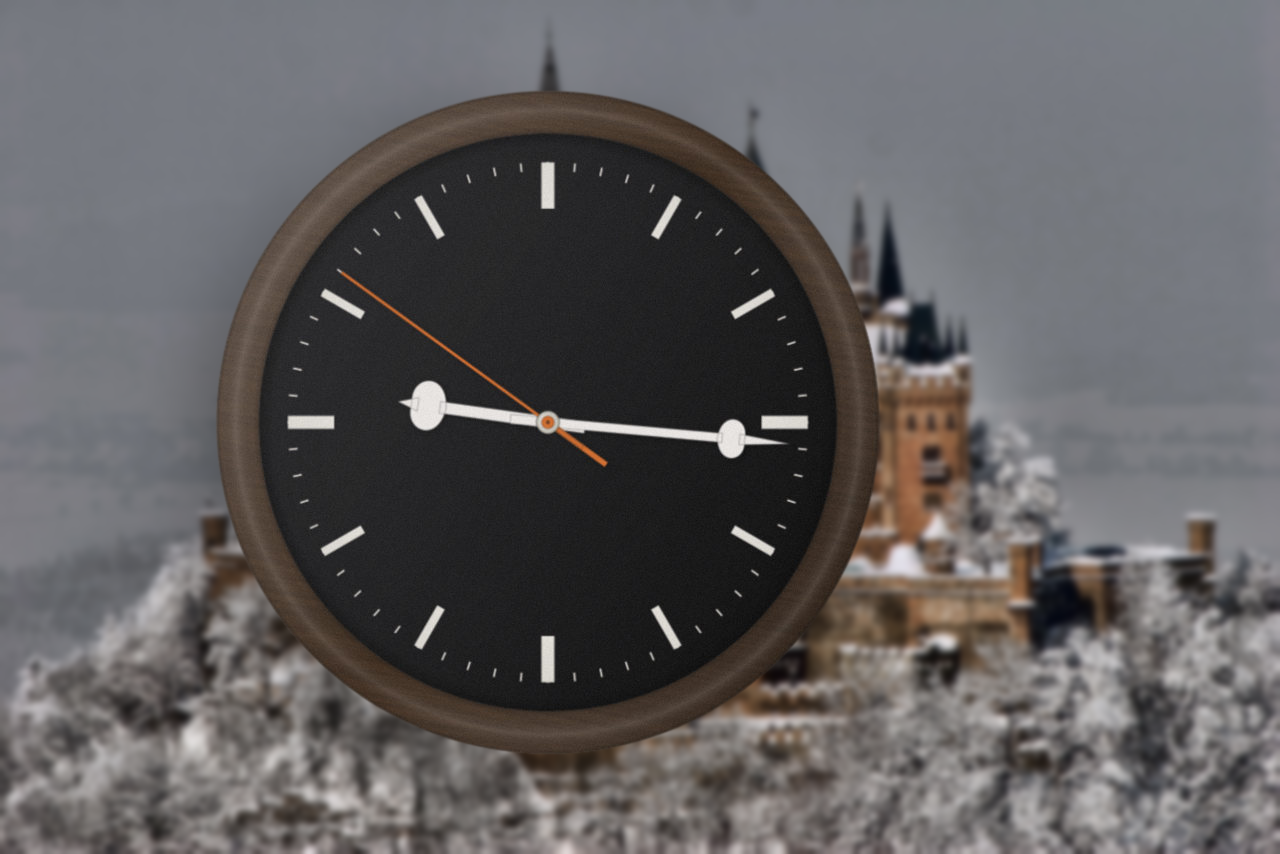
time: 9:15:51
